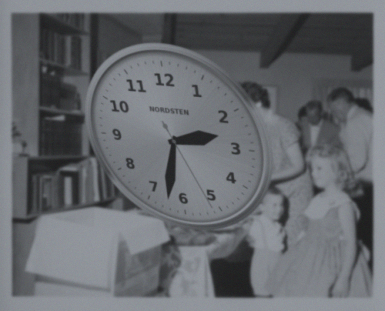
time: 2:32:26
